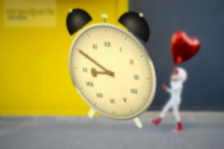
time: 8:50
